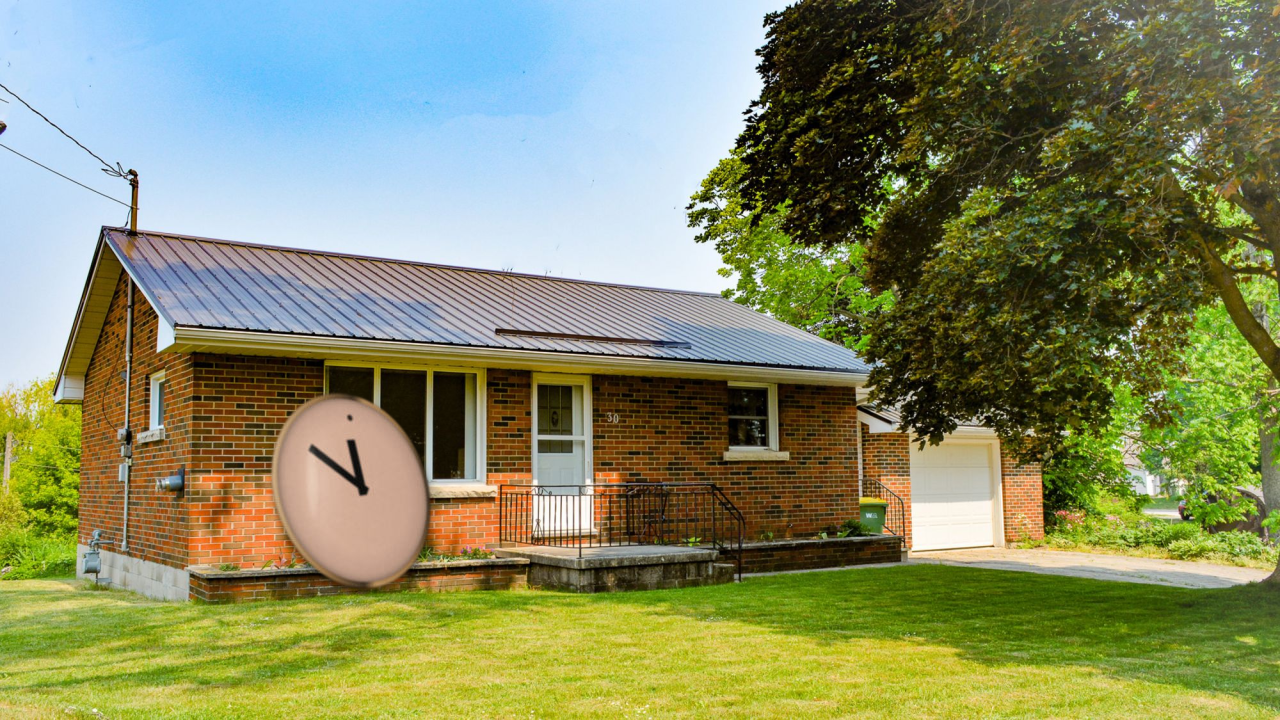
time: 11:51
